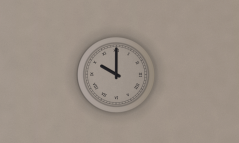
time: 10:00
